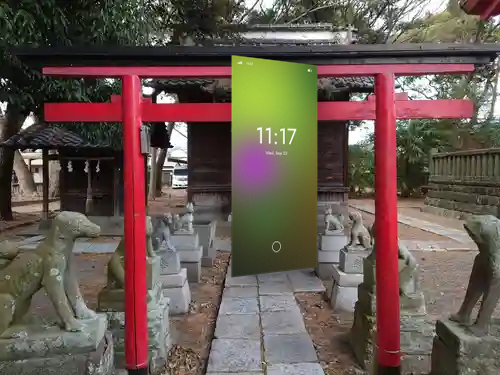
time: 11:17
